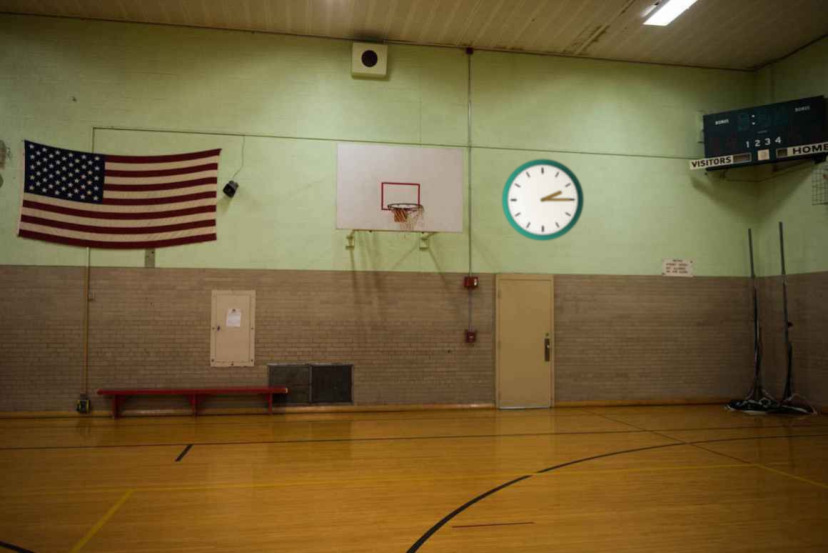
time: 2:15
